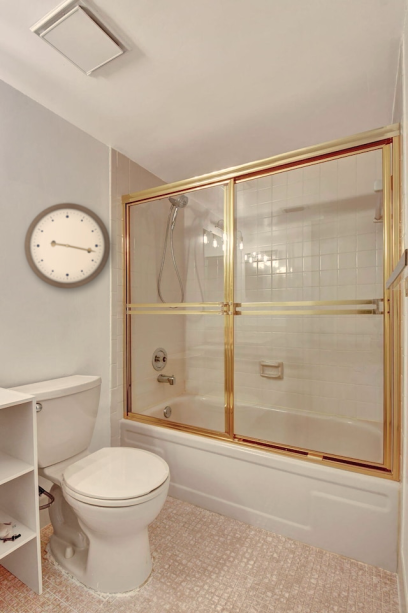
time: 9:17
